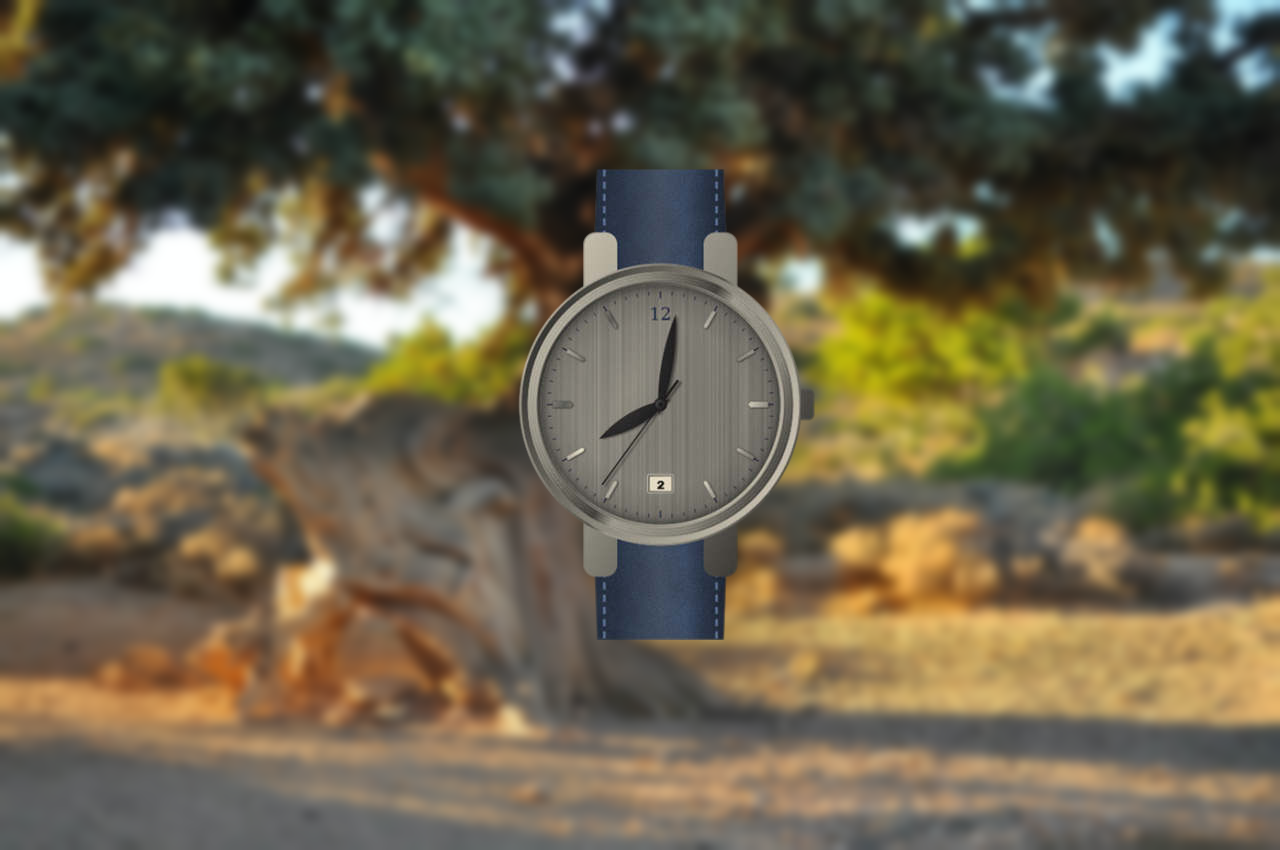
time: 8:01:36
